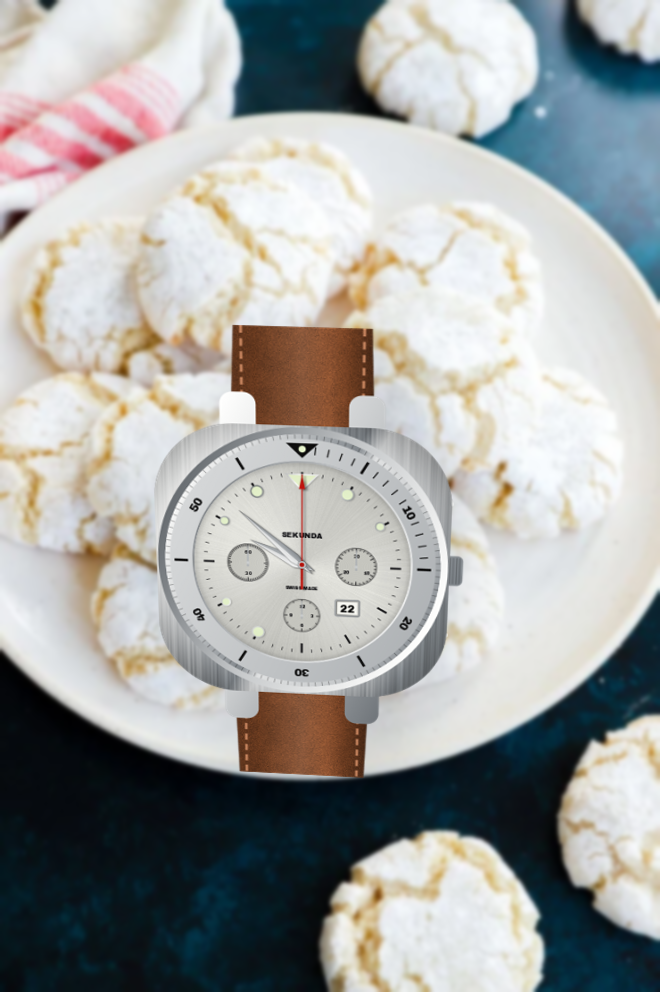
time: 9:52
